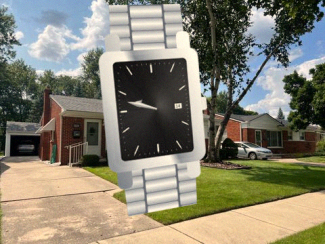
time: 9:48
